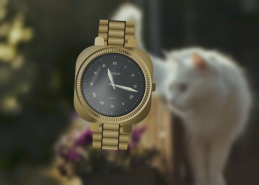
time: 11:17
